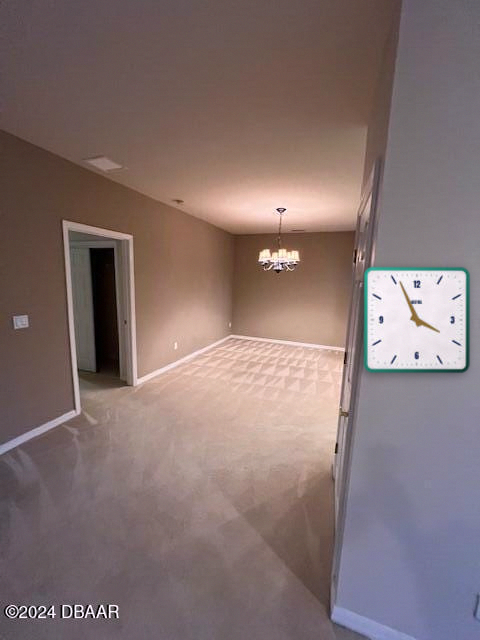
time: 3:56
